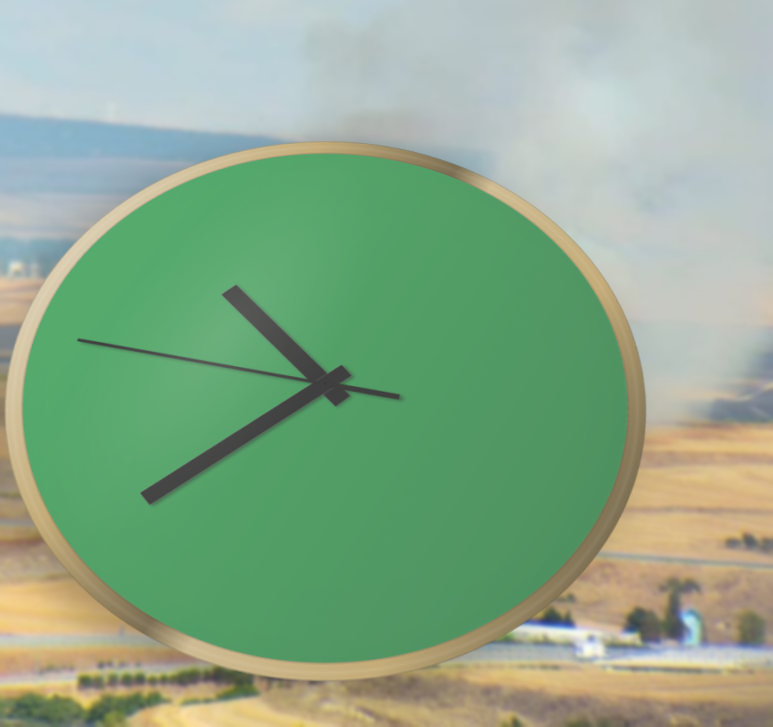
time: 10:38:47
